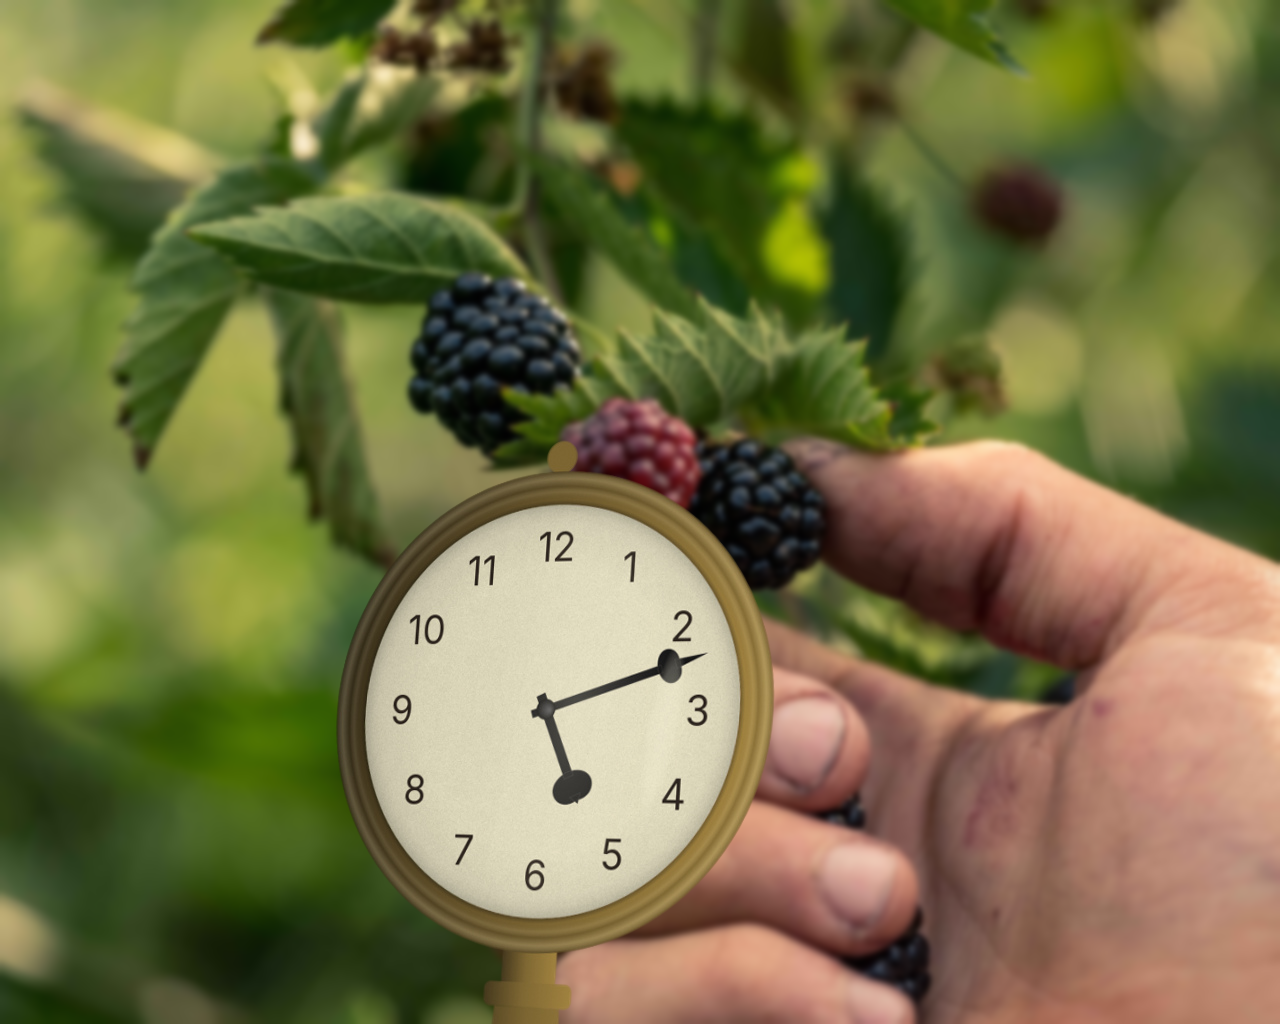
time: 5:12
